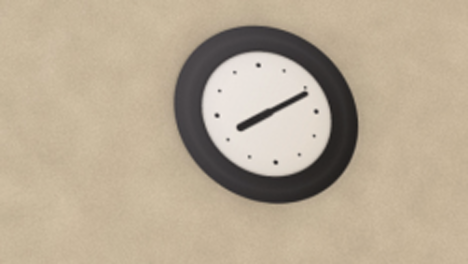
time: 8:11
